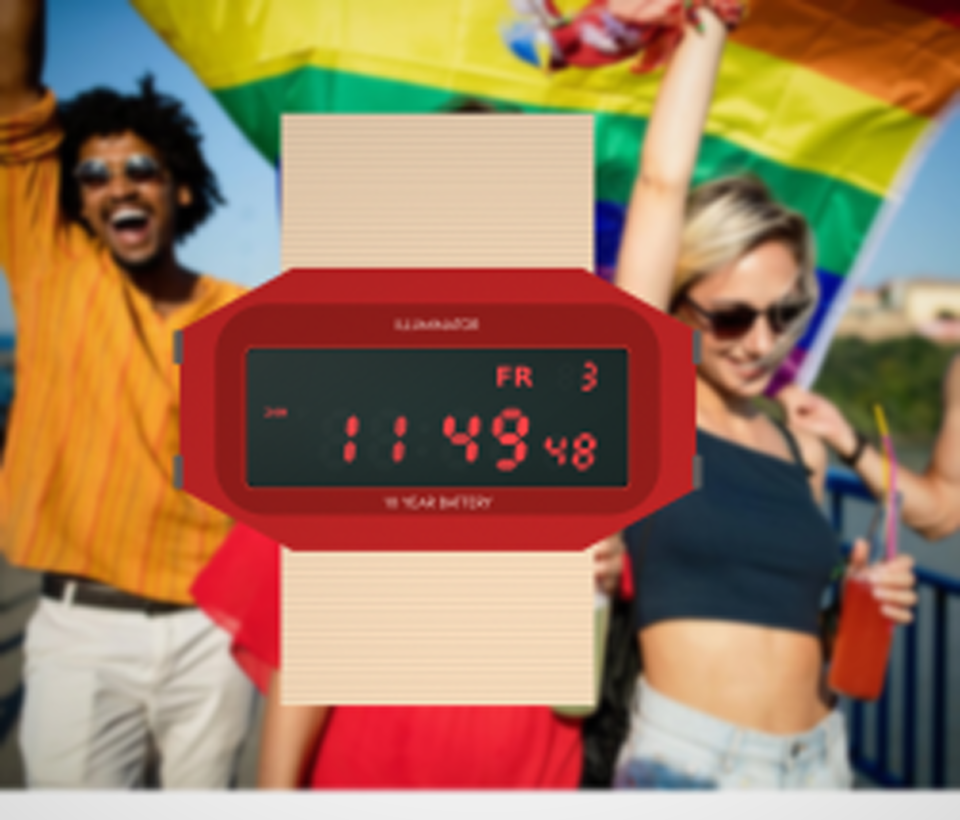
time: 11:49:48
